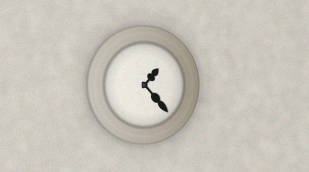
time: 1:23
